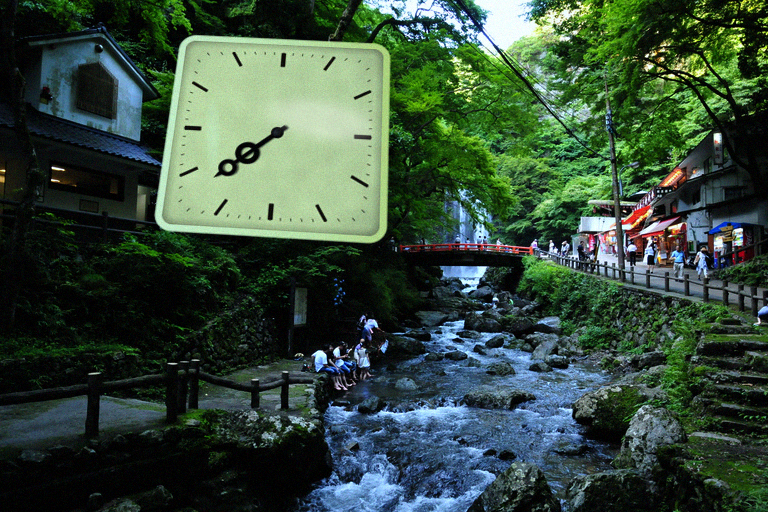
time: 7:38
